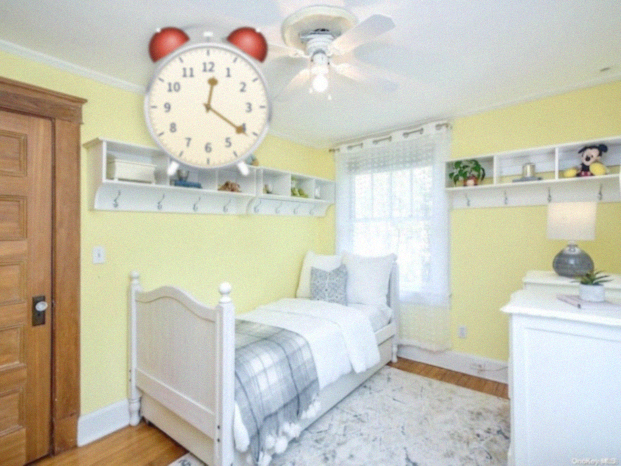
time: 12:21
